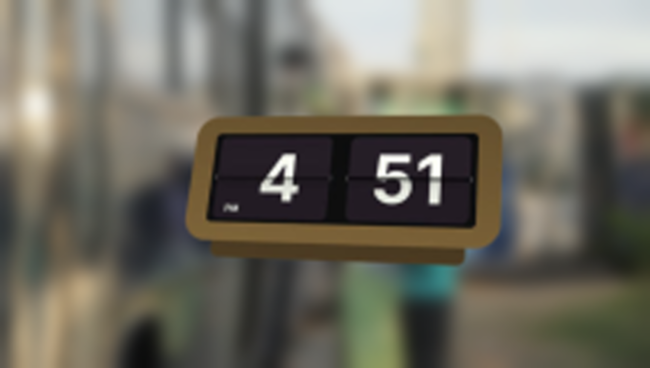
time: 4:51
